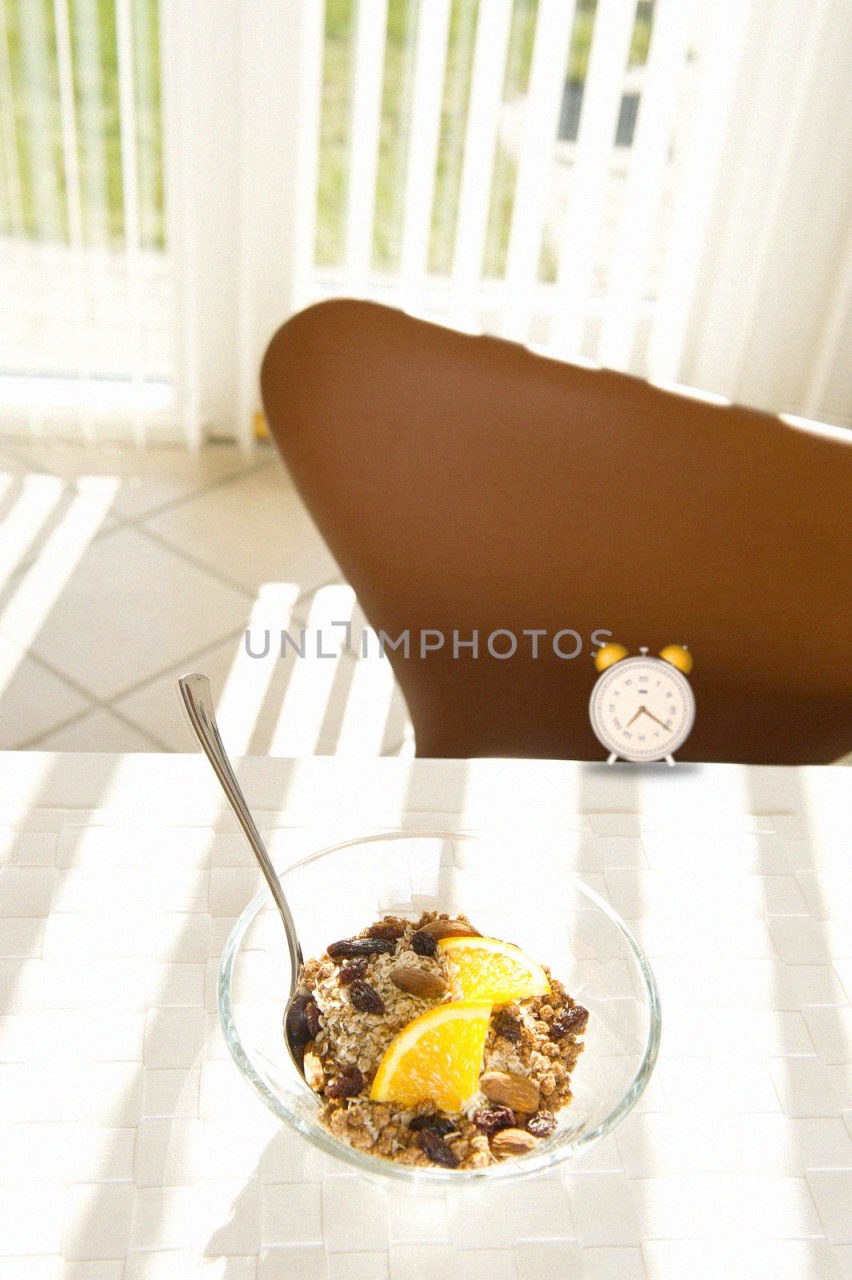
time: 7:21
